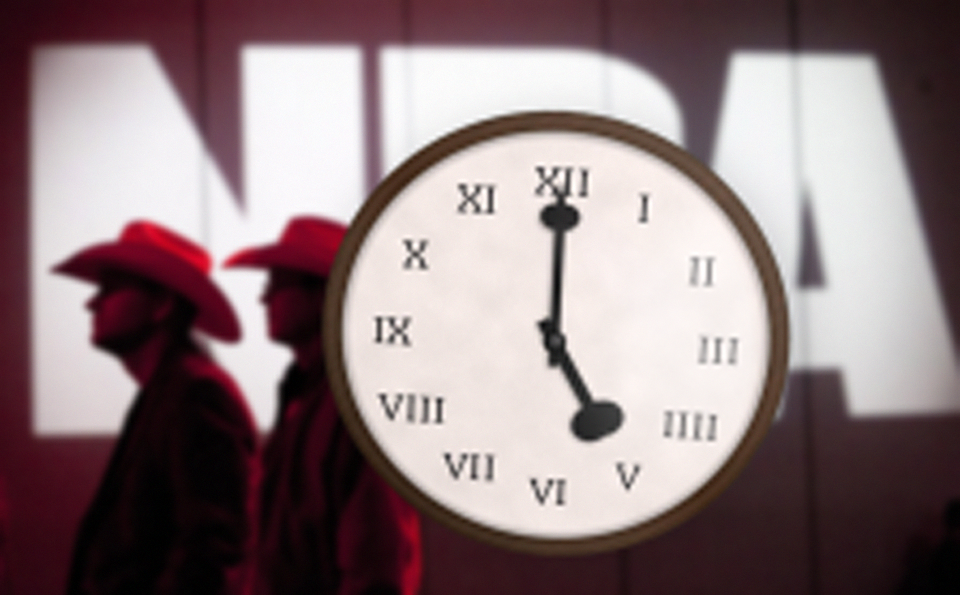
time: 5:00
